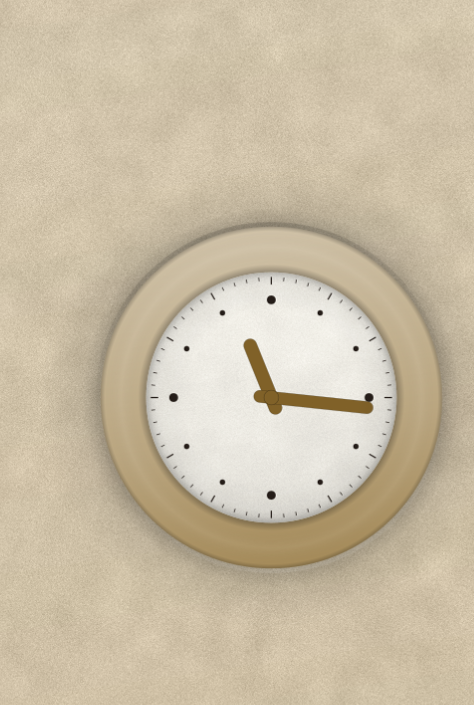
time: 11:16
